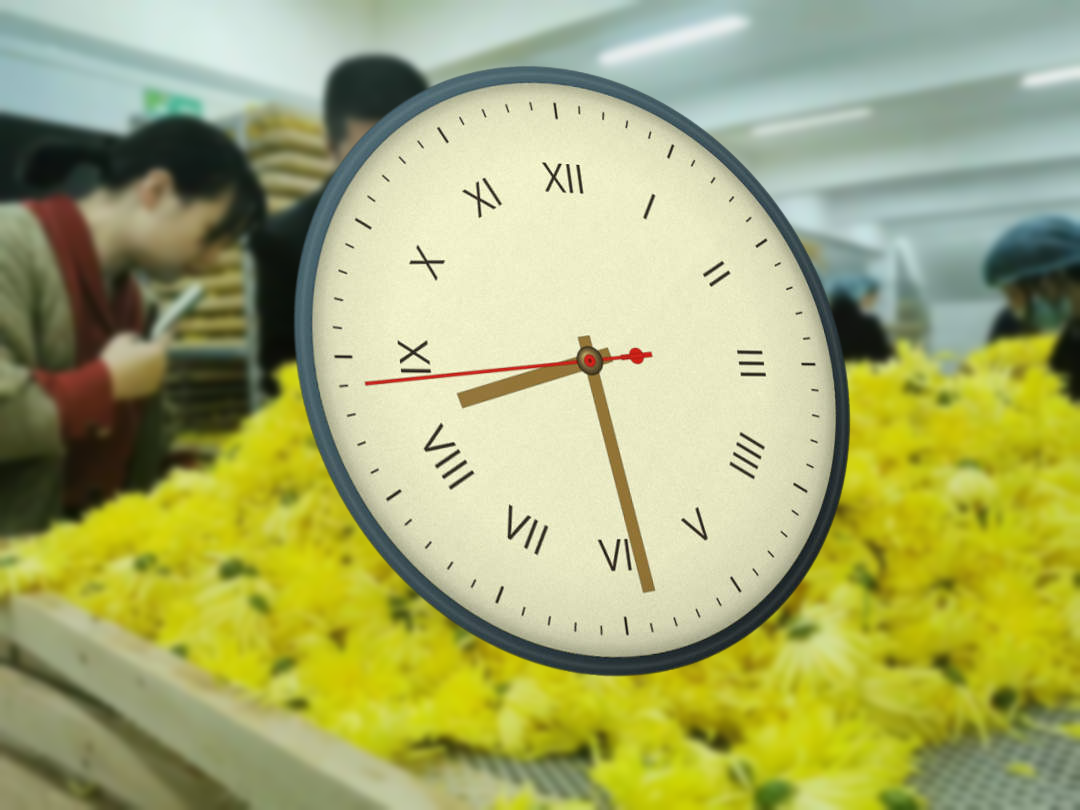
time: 8:28:44
